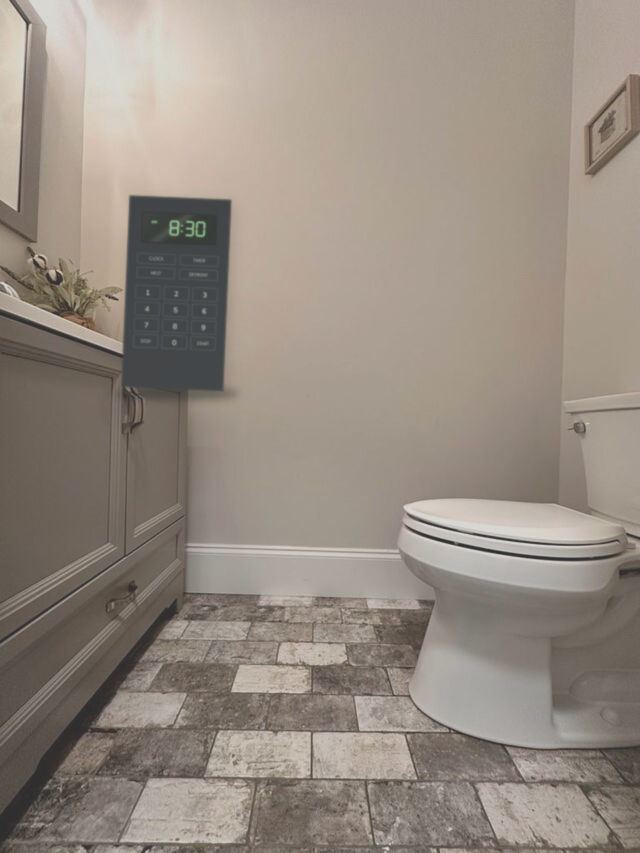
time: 8:30
